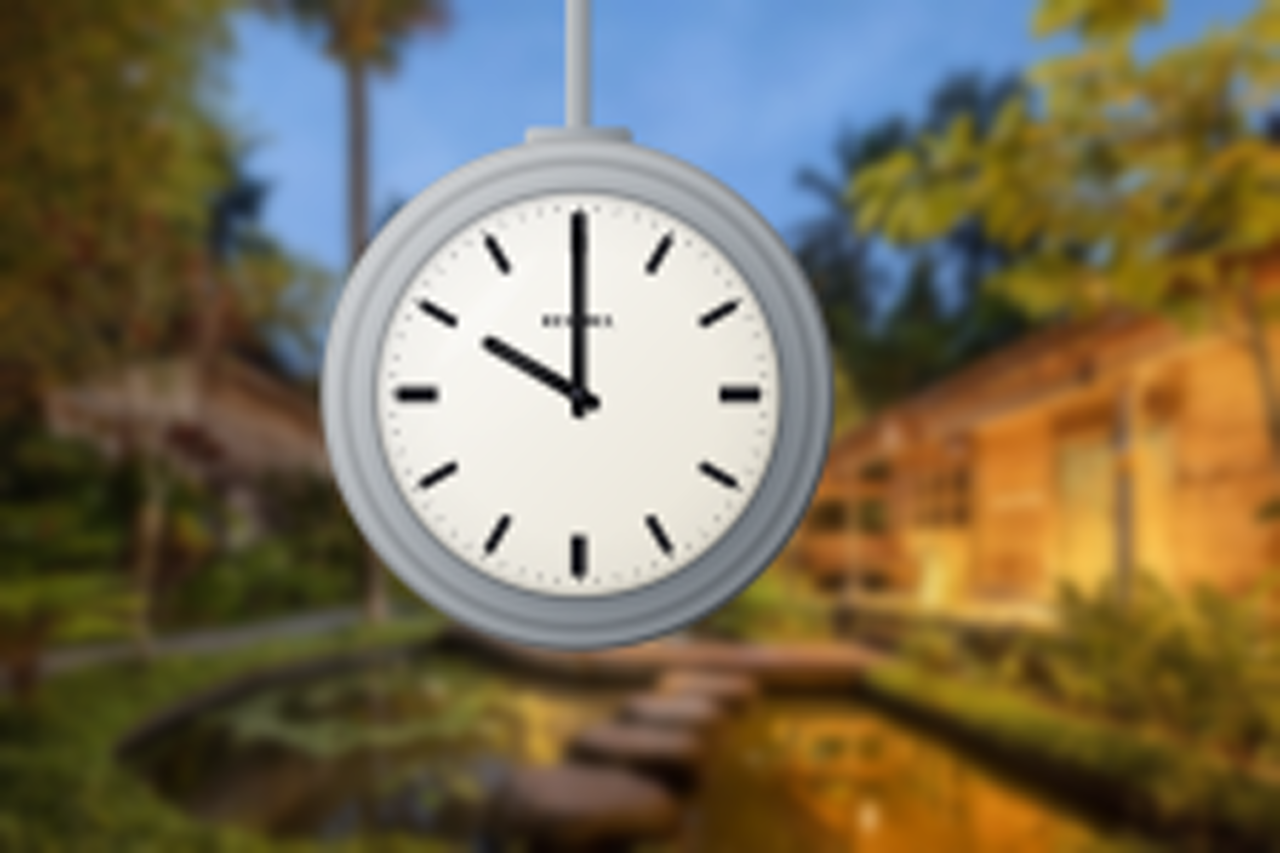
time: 10:00
